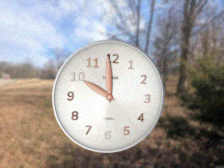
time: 9:59
